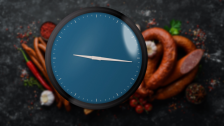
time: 9:16
